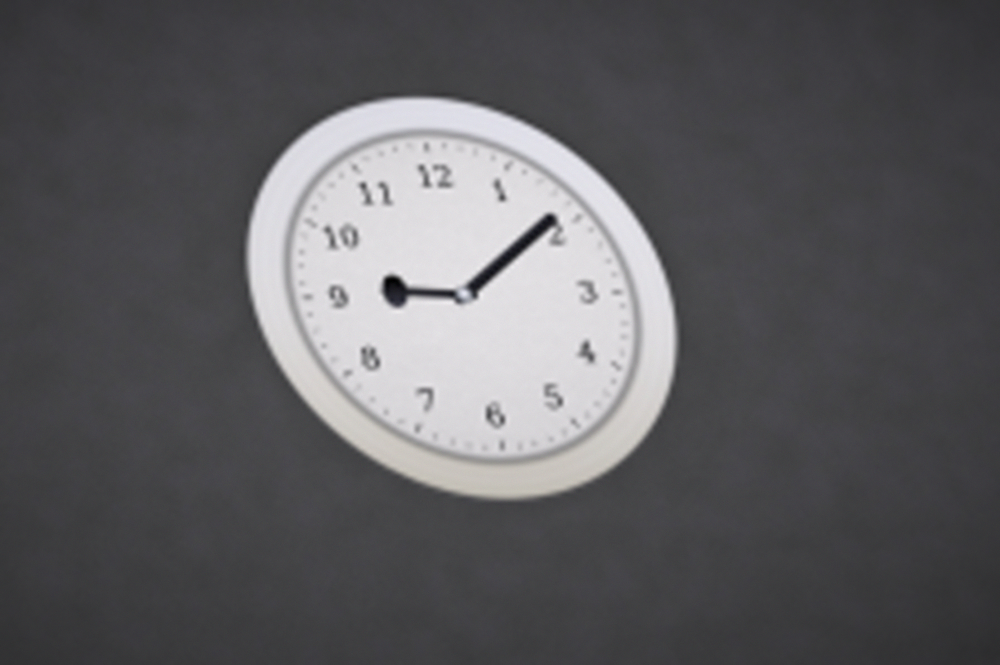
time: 9:09
